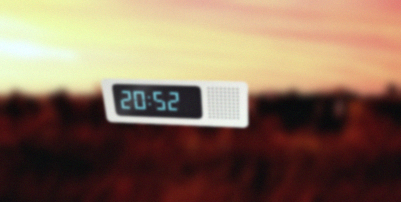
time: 20:52
